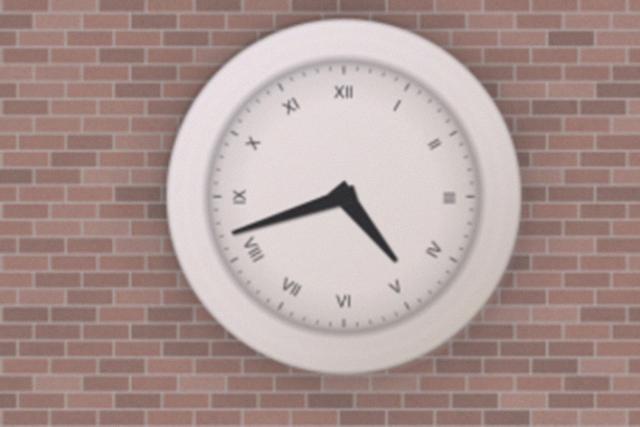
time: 4:42
